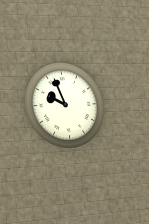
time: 9:57
